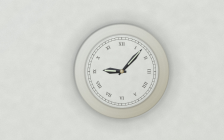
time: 9:07
